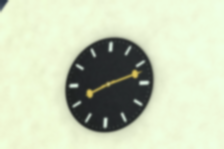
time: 8:12
